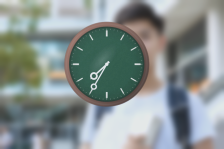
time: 7:35
